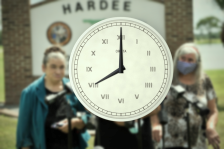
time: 8:00
